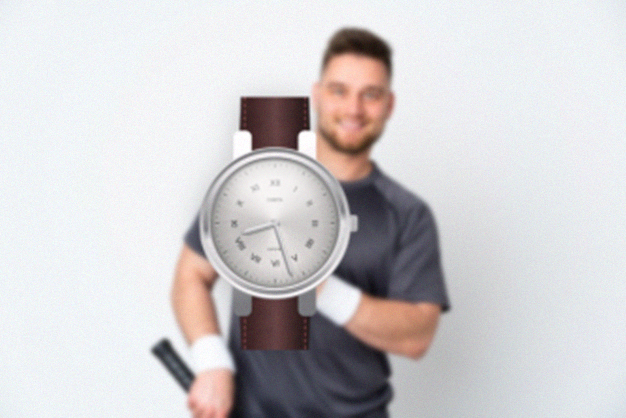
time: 8:27
